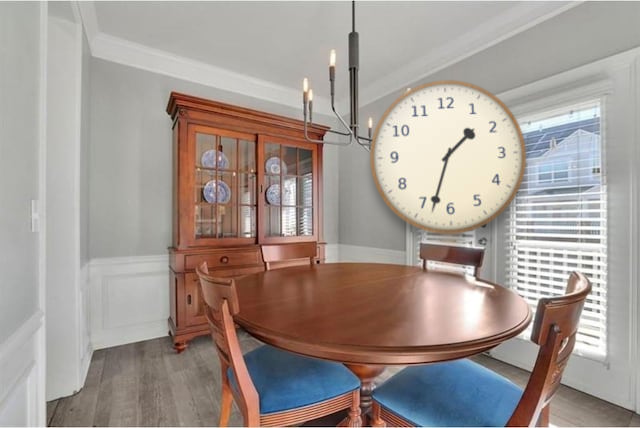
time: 1:33
